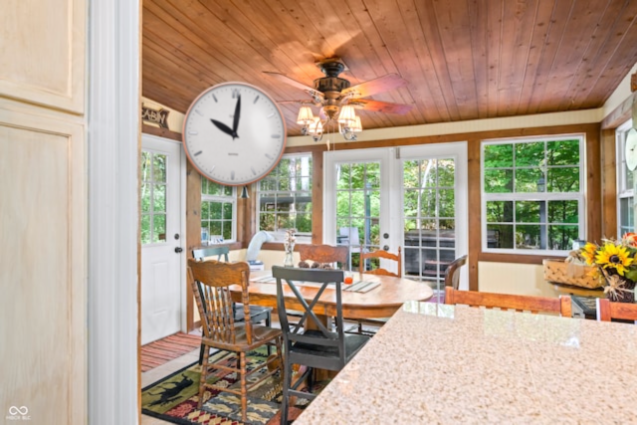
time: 10:01
